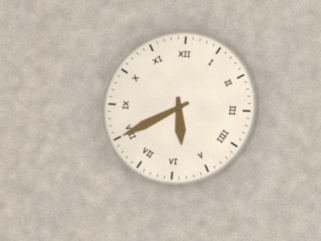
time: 5:40
